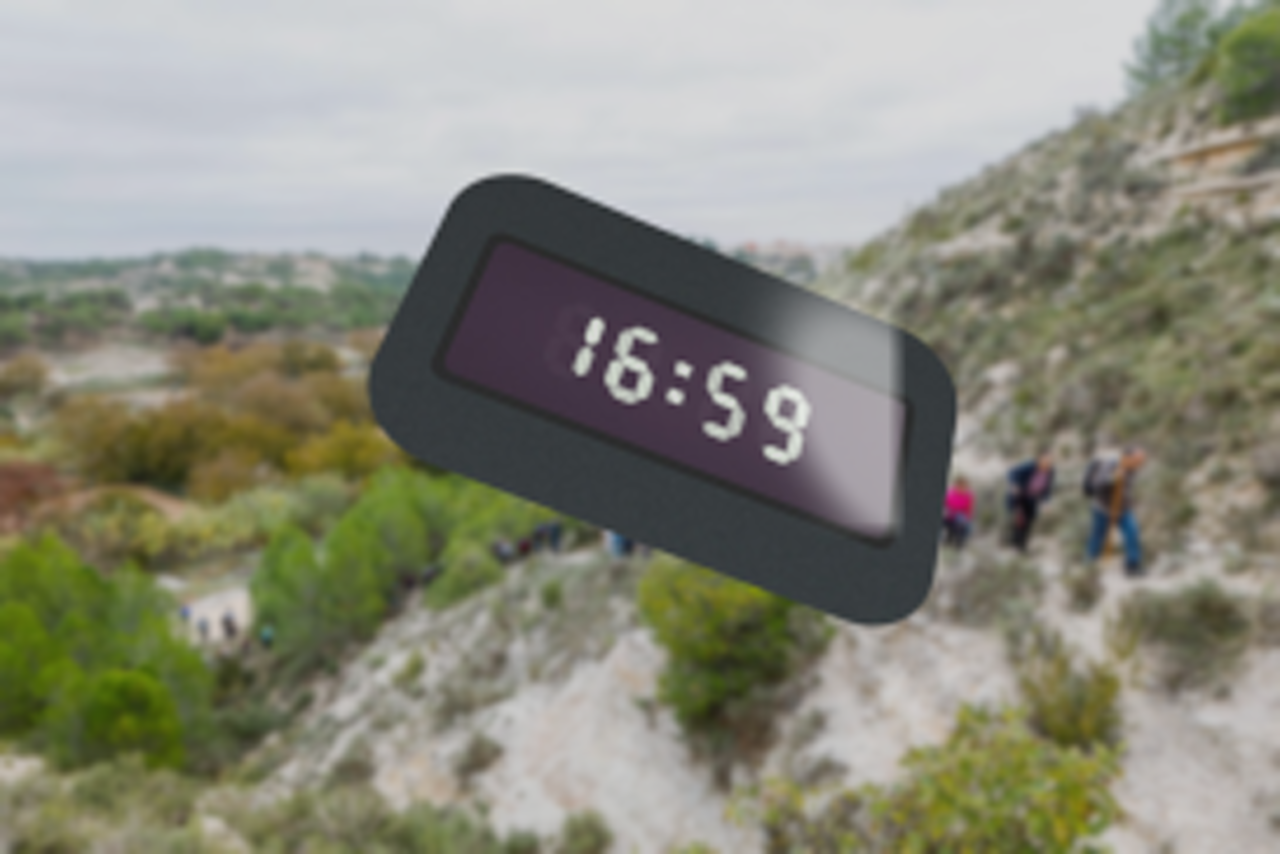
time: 16:59
